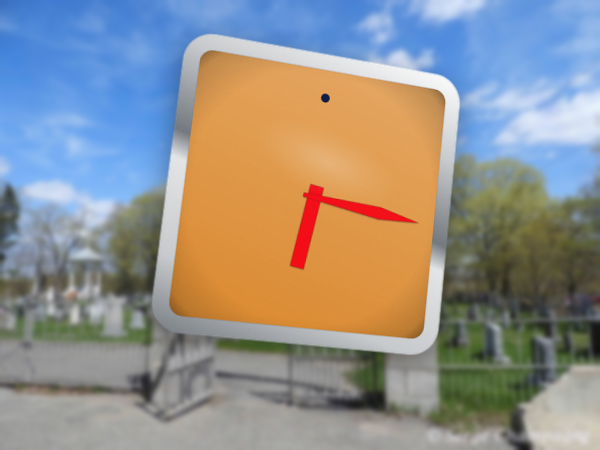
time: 6:16
